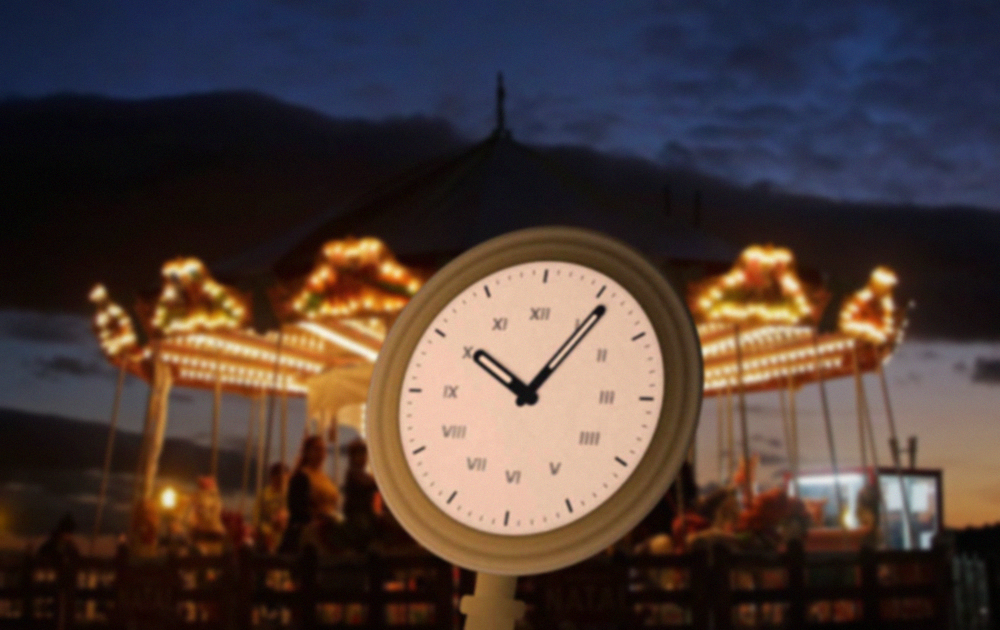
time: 10:06
